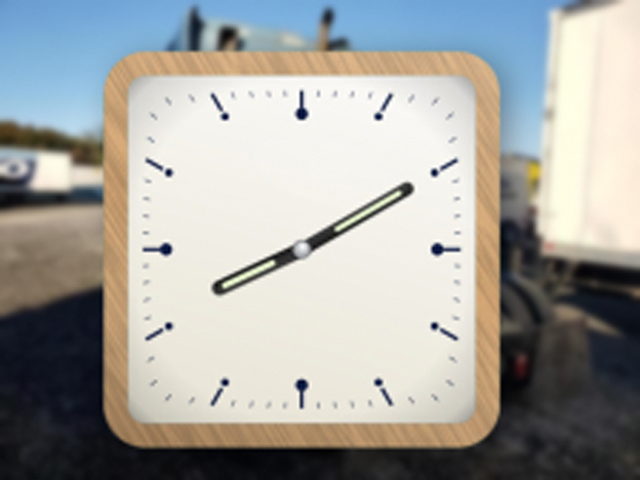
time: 8:10
